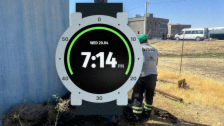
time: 7:14
